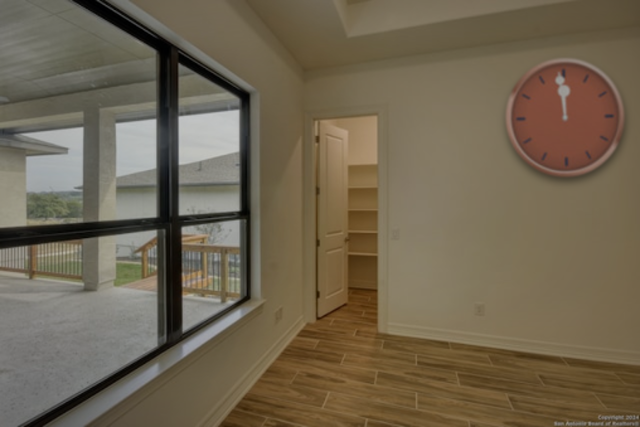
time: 11:59
